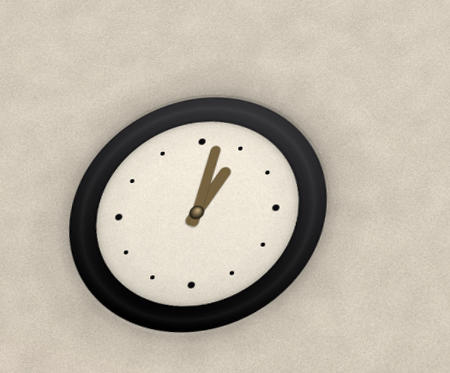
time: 1:02
